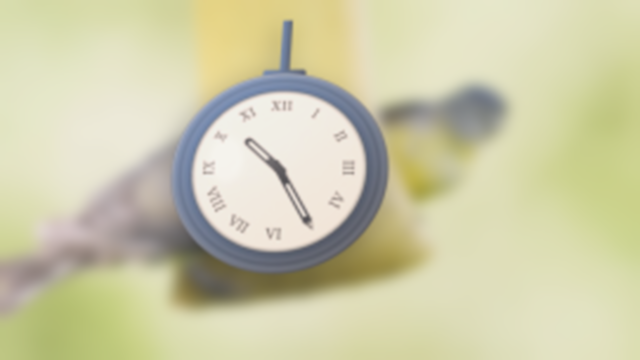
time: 10:25
